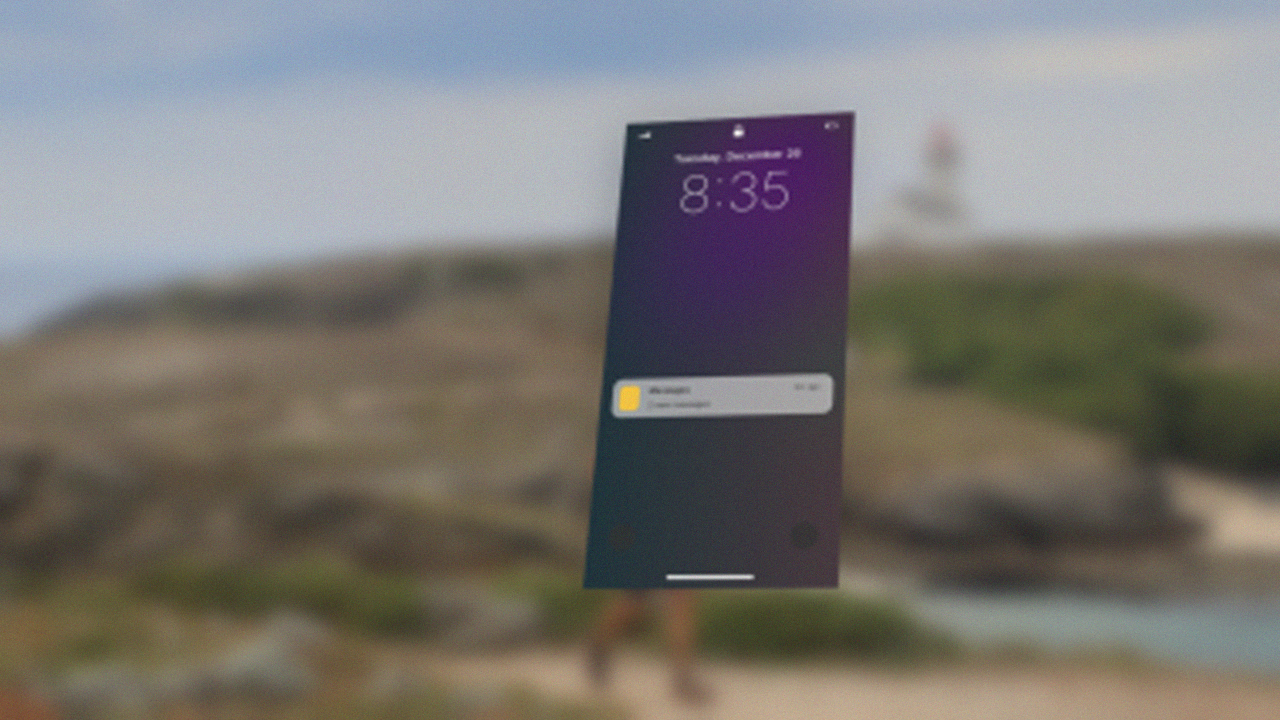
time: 8:35
